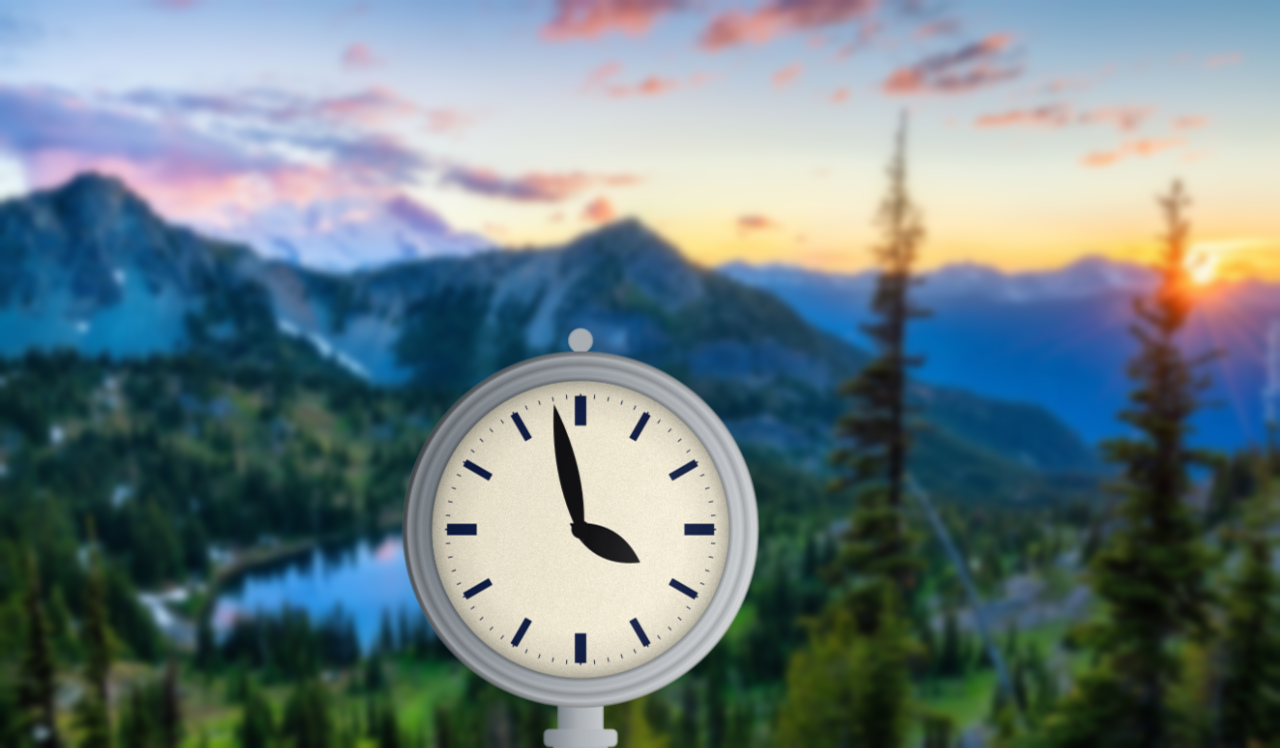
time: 3:58
